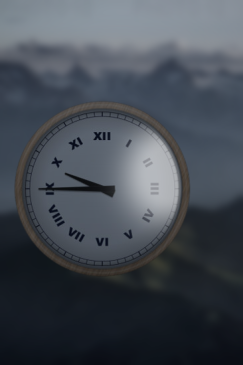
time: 9:45
